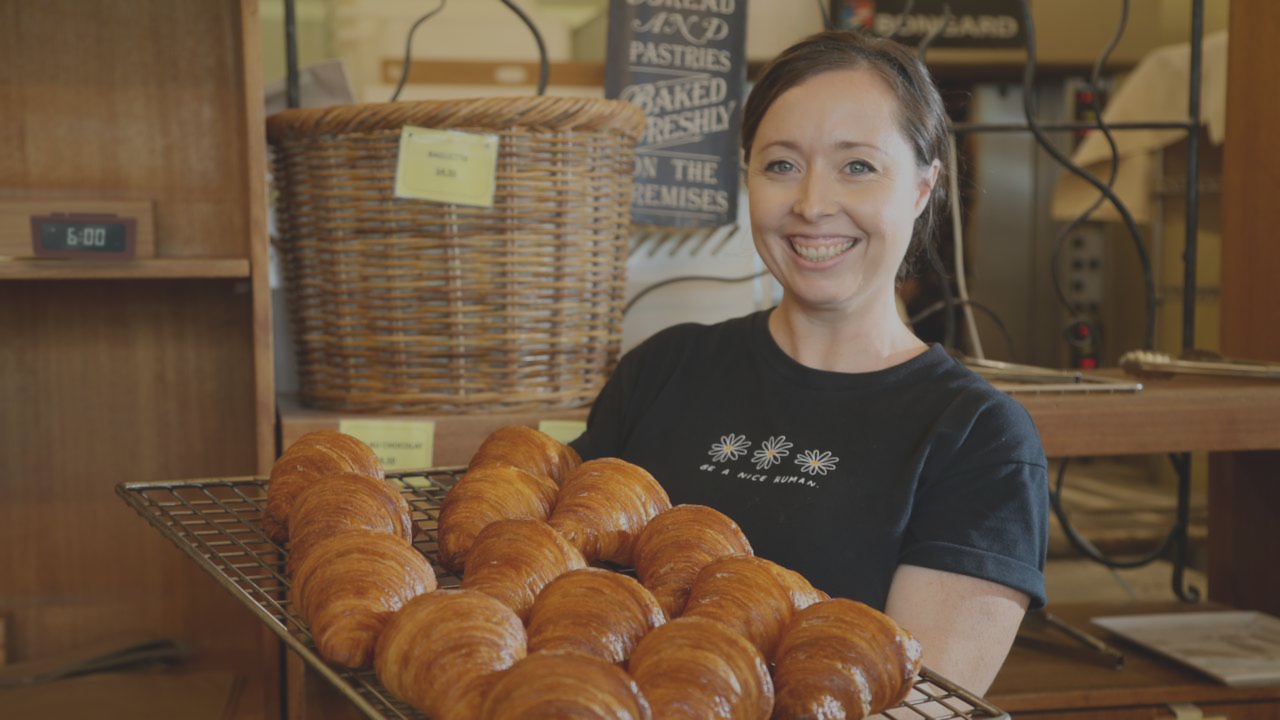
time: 6:00
